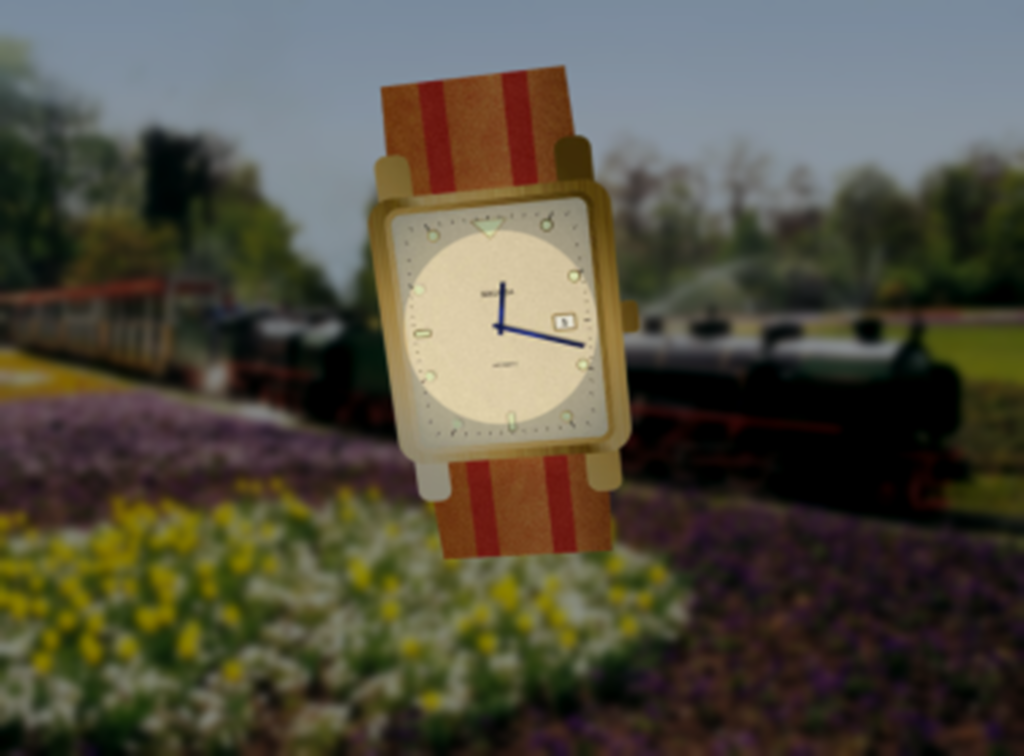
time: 12:18
